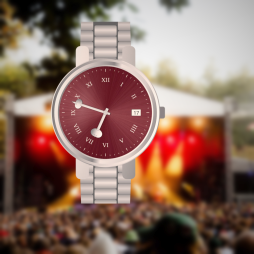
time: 6:48
